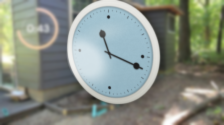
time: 11:18
